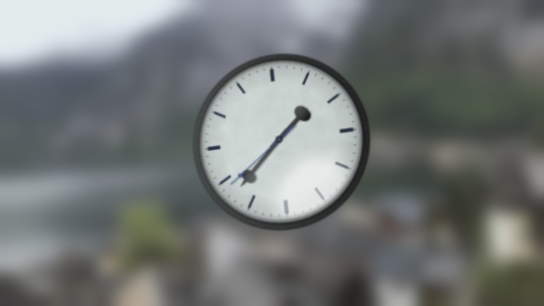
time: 1:37:39
